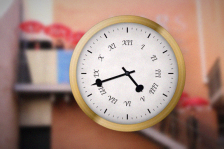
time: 4:42
